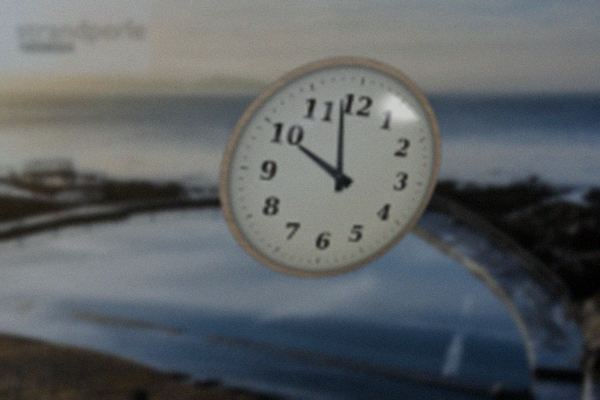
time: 9:58
